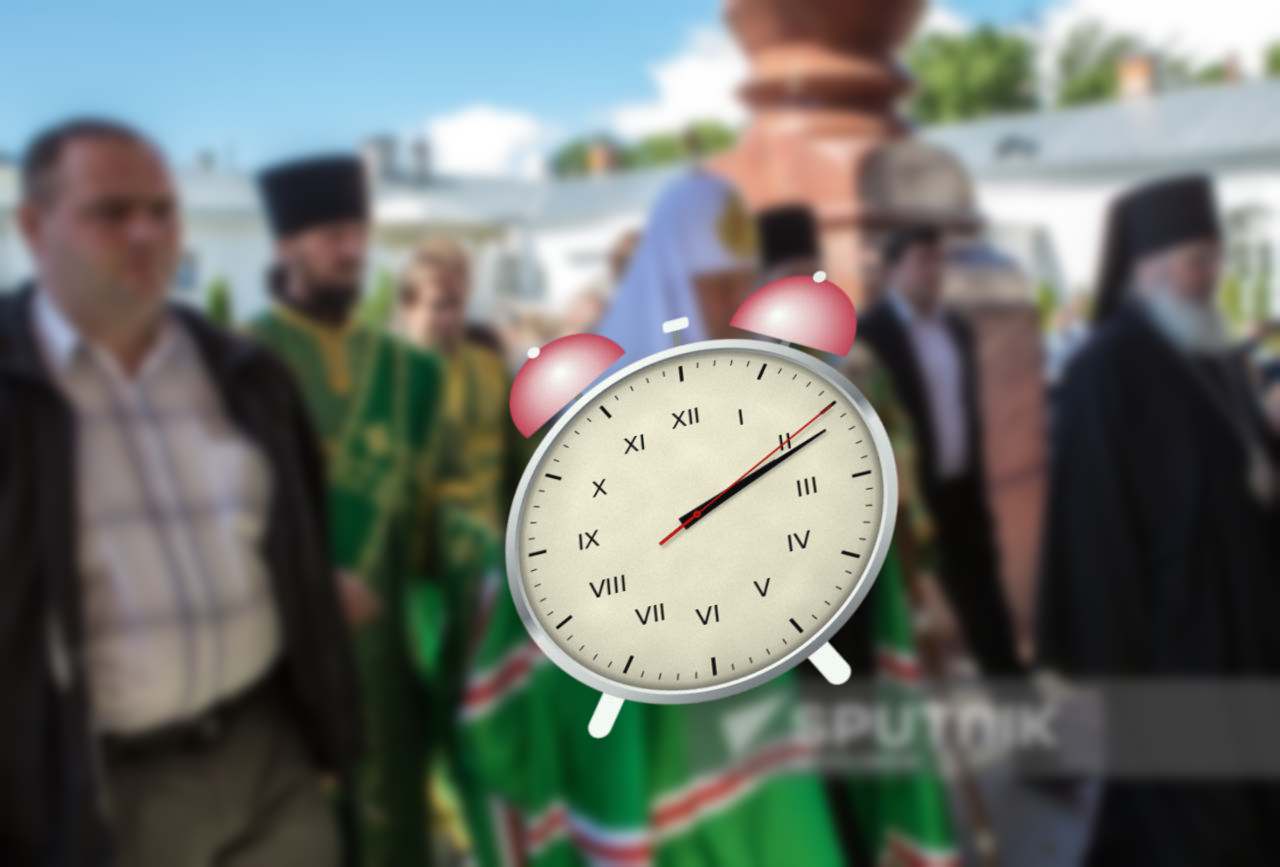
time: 2:11:10
